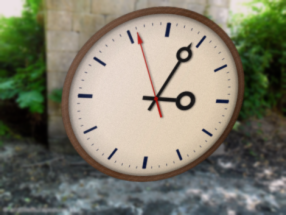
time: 3:03:56
